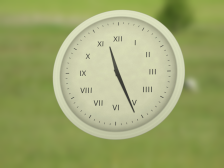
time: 11:26
